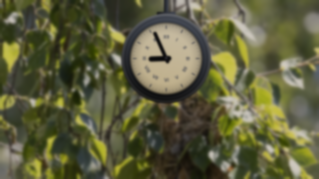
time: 8:56
